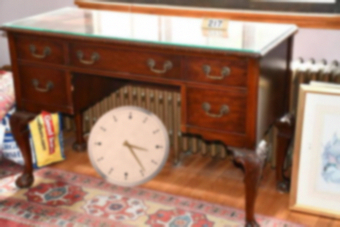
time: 3:24
